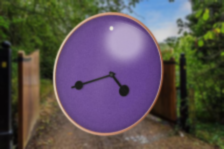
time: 4:43
